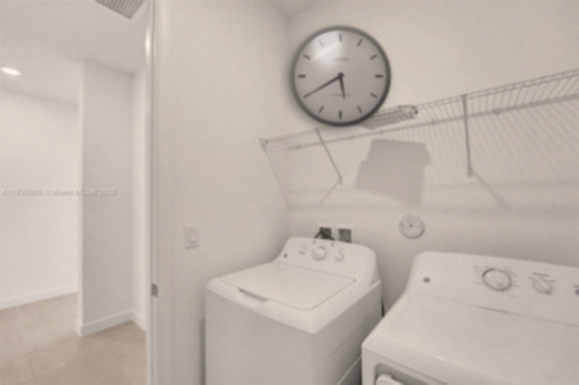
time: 5:40
